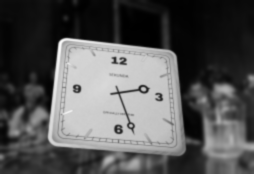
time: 2:27
